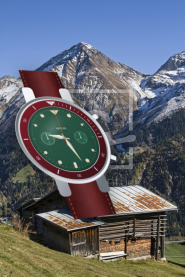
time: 9:27
